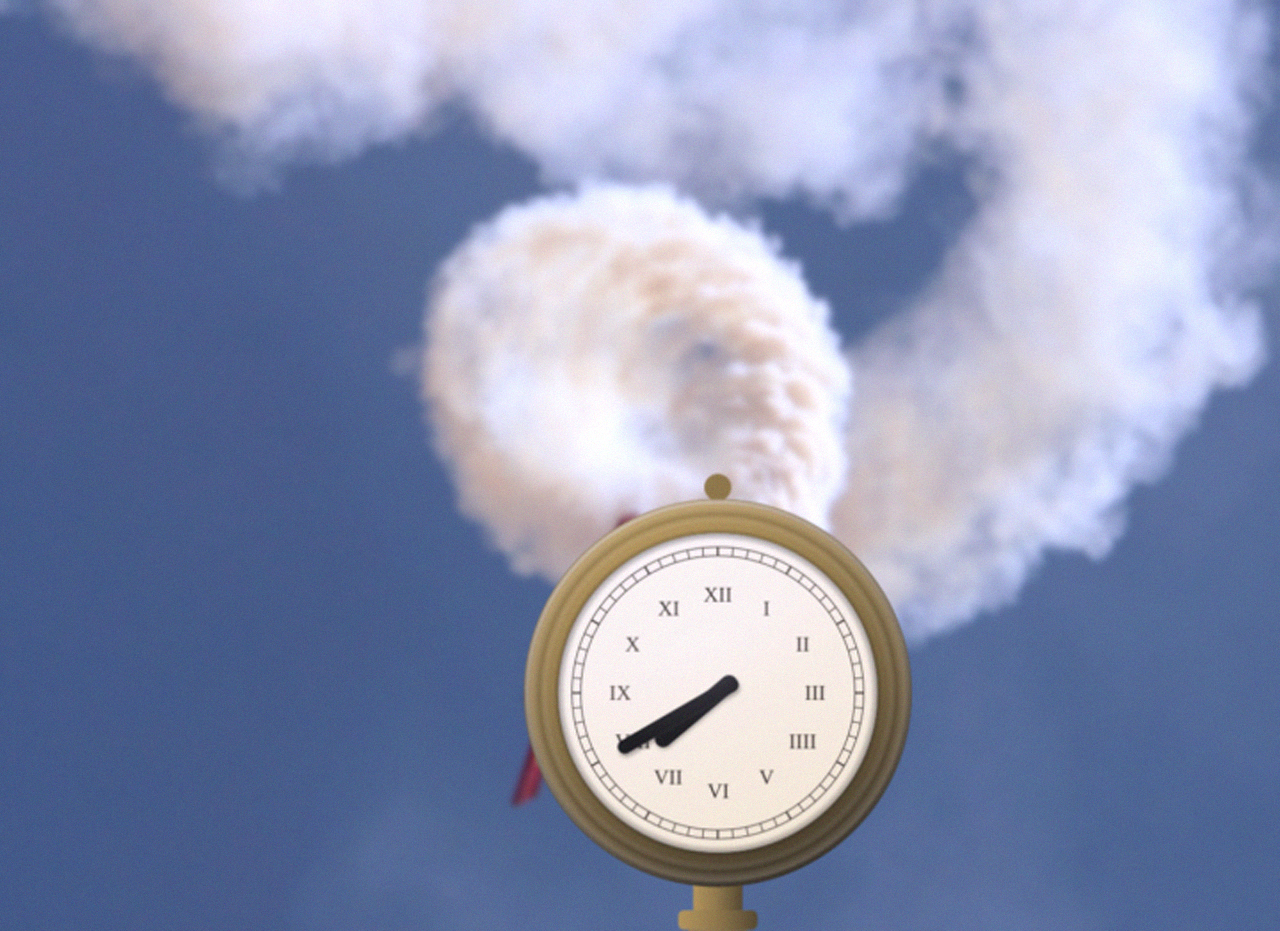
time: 7:40
